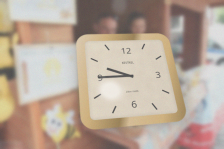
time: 9:45
